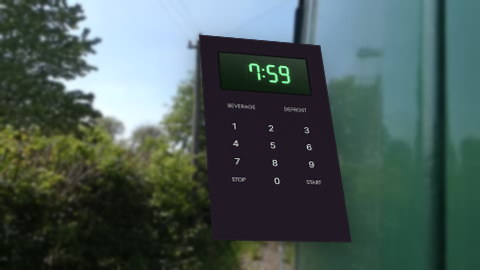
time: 7:59
